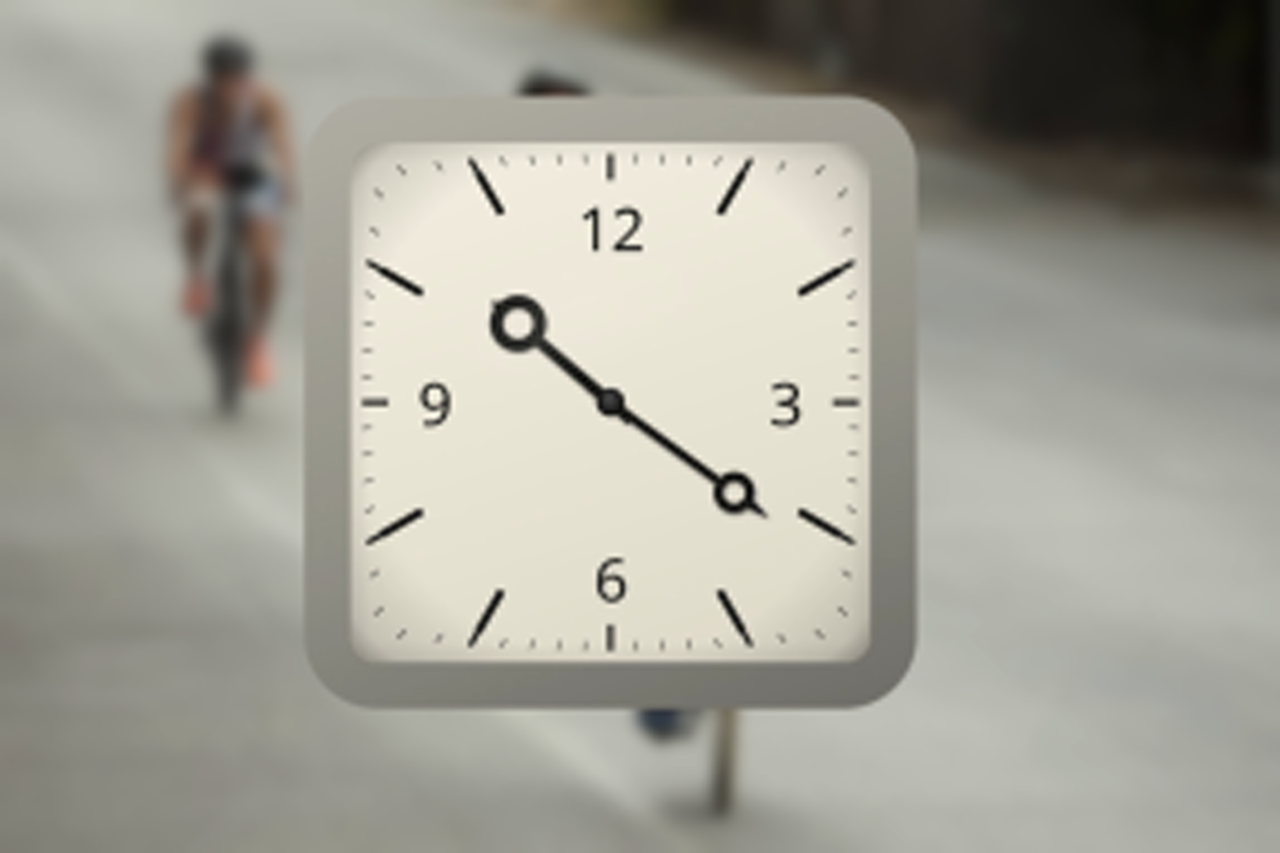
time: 10:21
